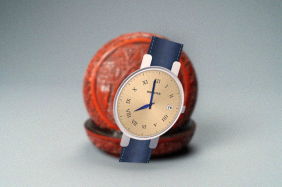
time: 7:59
